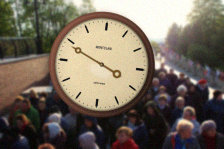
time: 3:49
